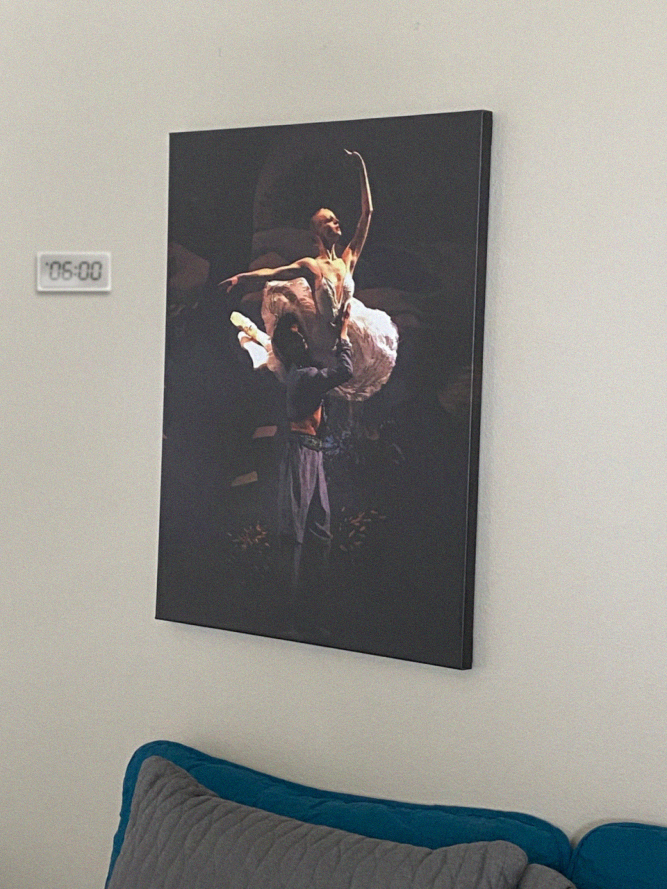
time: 6:00
